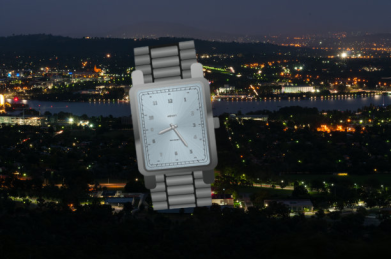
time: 8:25
